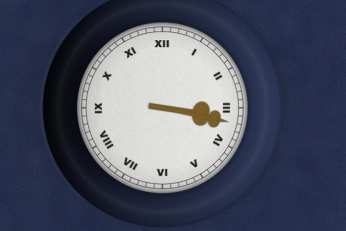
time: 3:17
